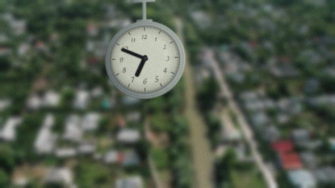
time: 6:49
